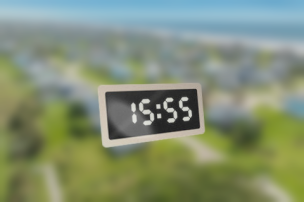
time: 15:55
